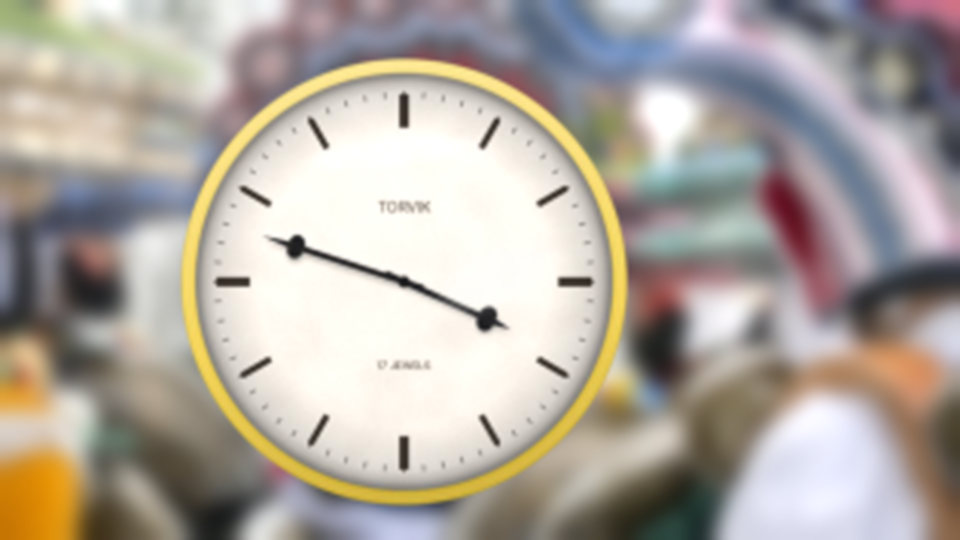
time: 3:48
